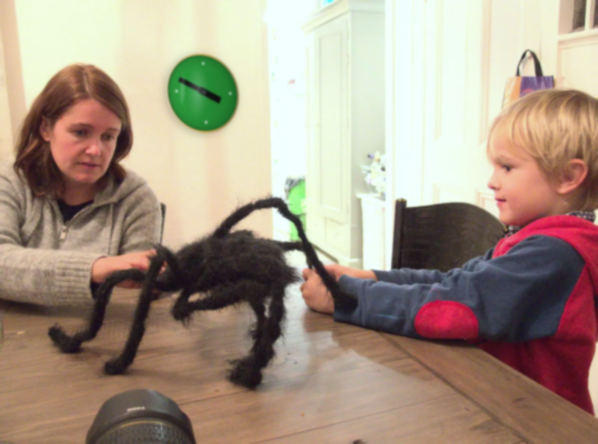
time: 3:49
